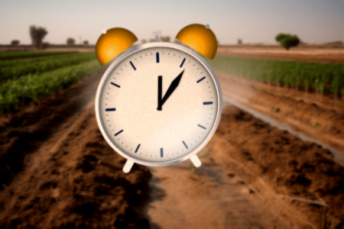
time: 12:06
